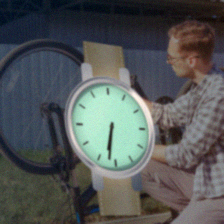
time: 6:32
